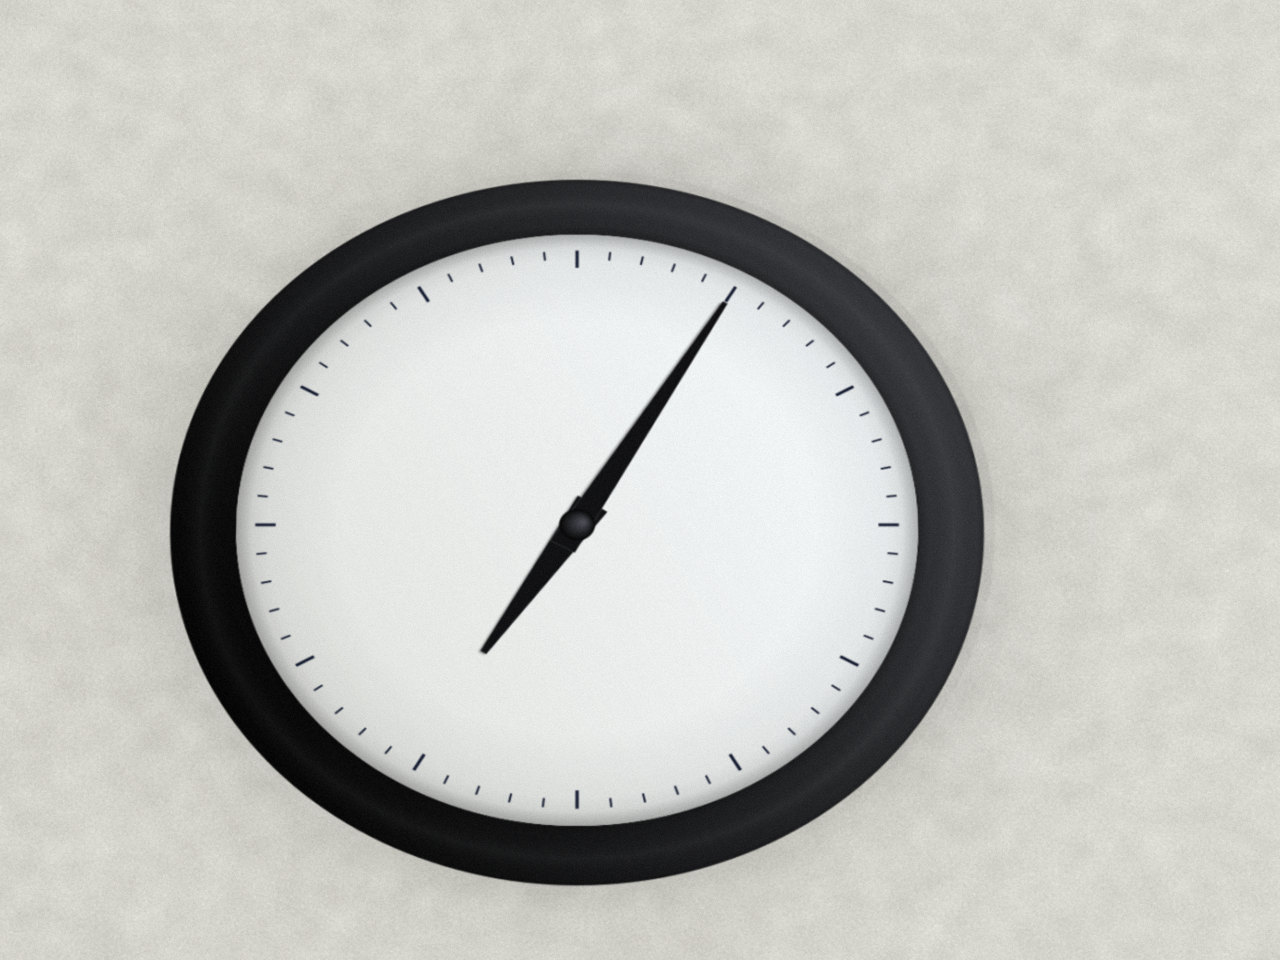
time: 7:05
